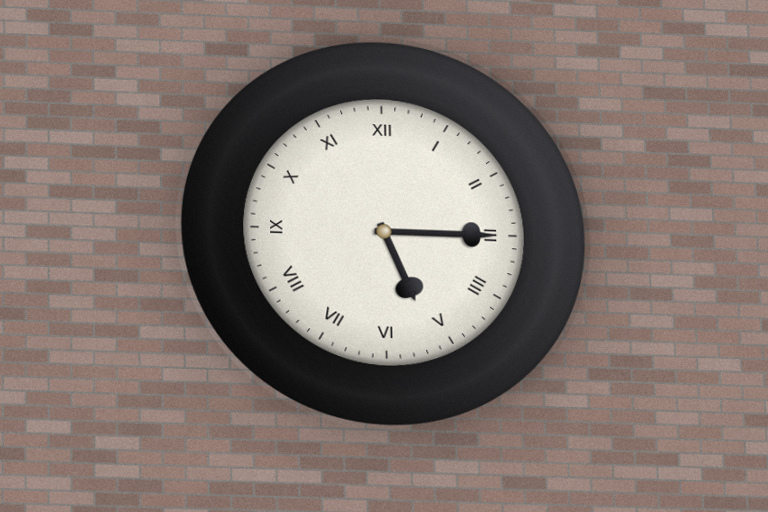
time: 5:15
